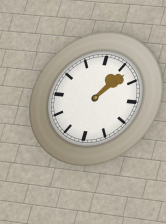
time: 1:07
